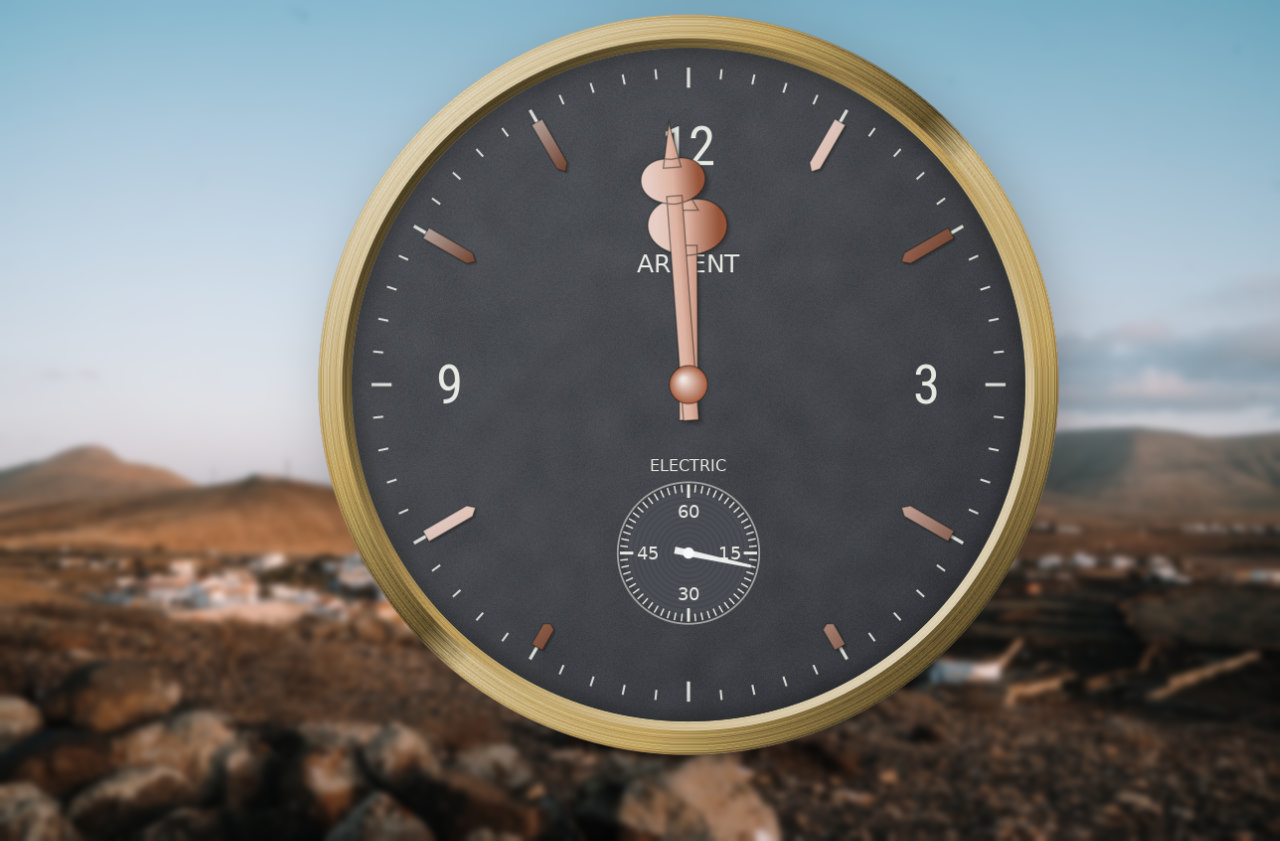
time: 11:59:17
